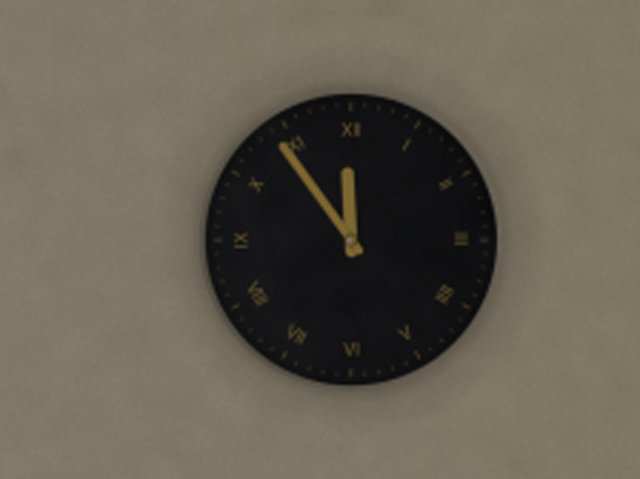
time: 11:54
